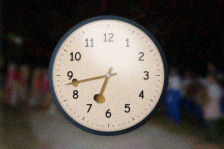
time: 6:43
